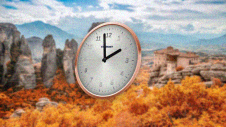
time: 1:58
